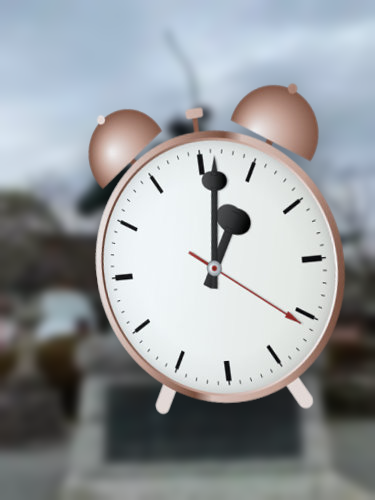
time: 1:01:21
